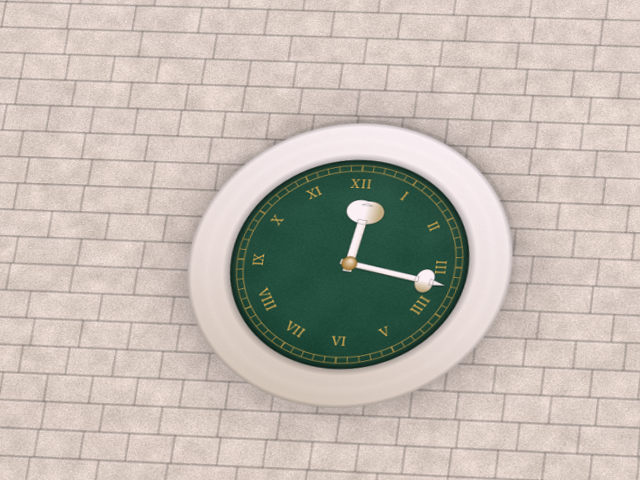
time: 12:17
